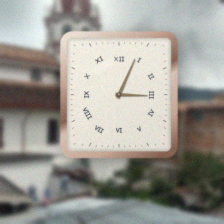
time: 3:04
